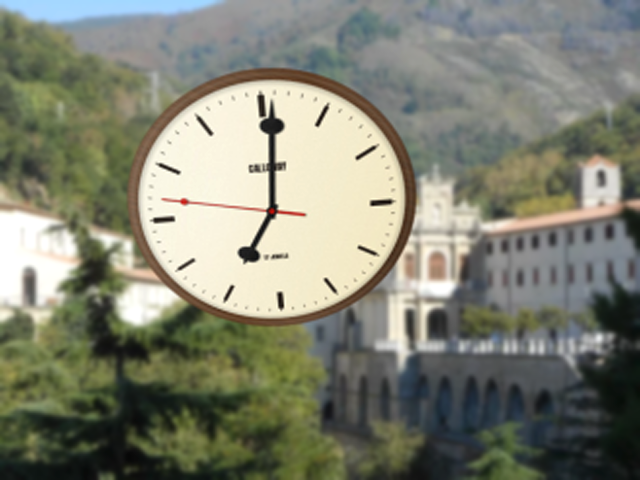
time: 7:00:47
